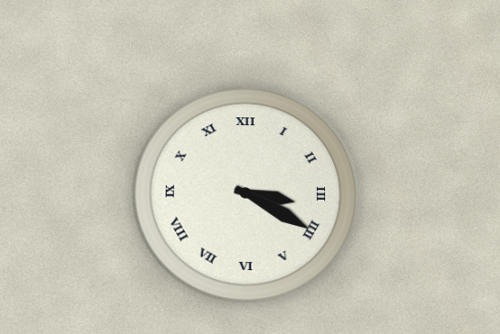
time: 3:20
